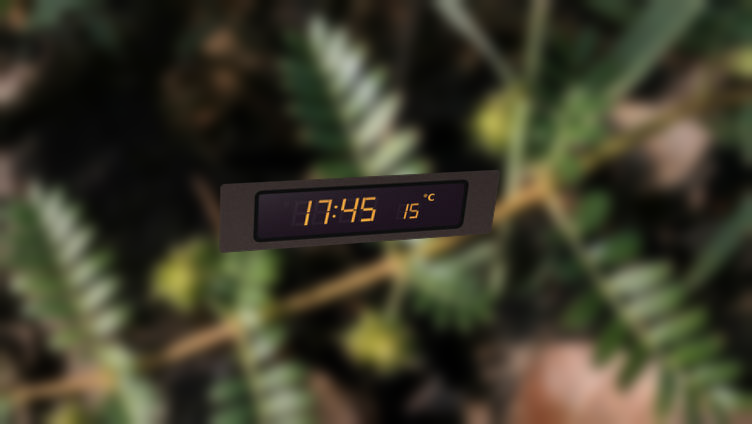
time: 17:45
